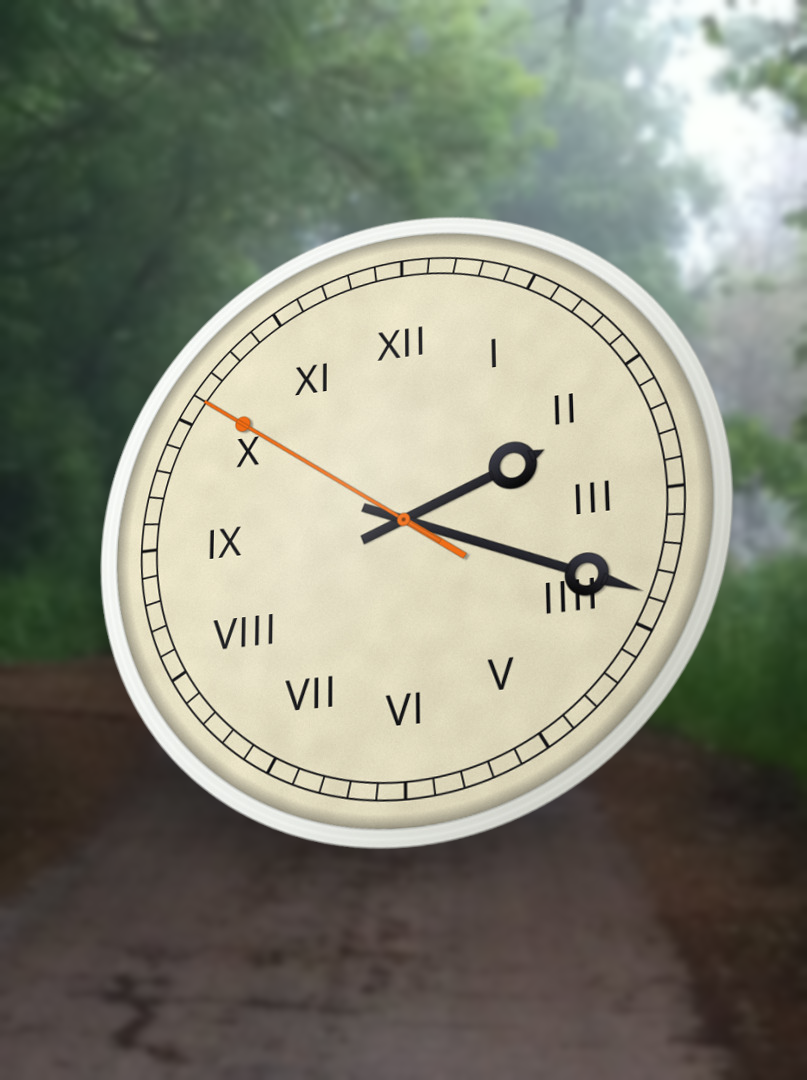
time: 2:18:51
